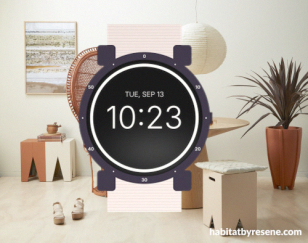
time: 10:23
